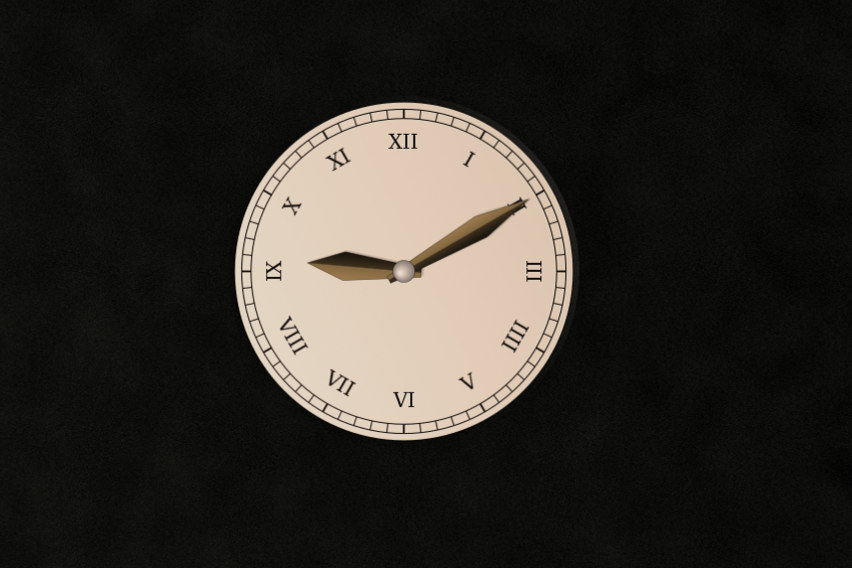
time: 9:10
